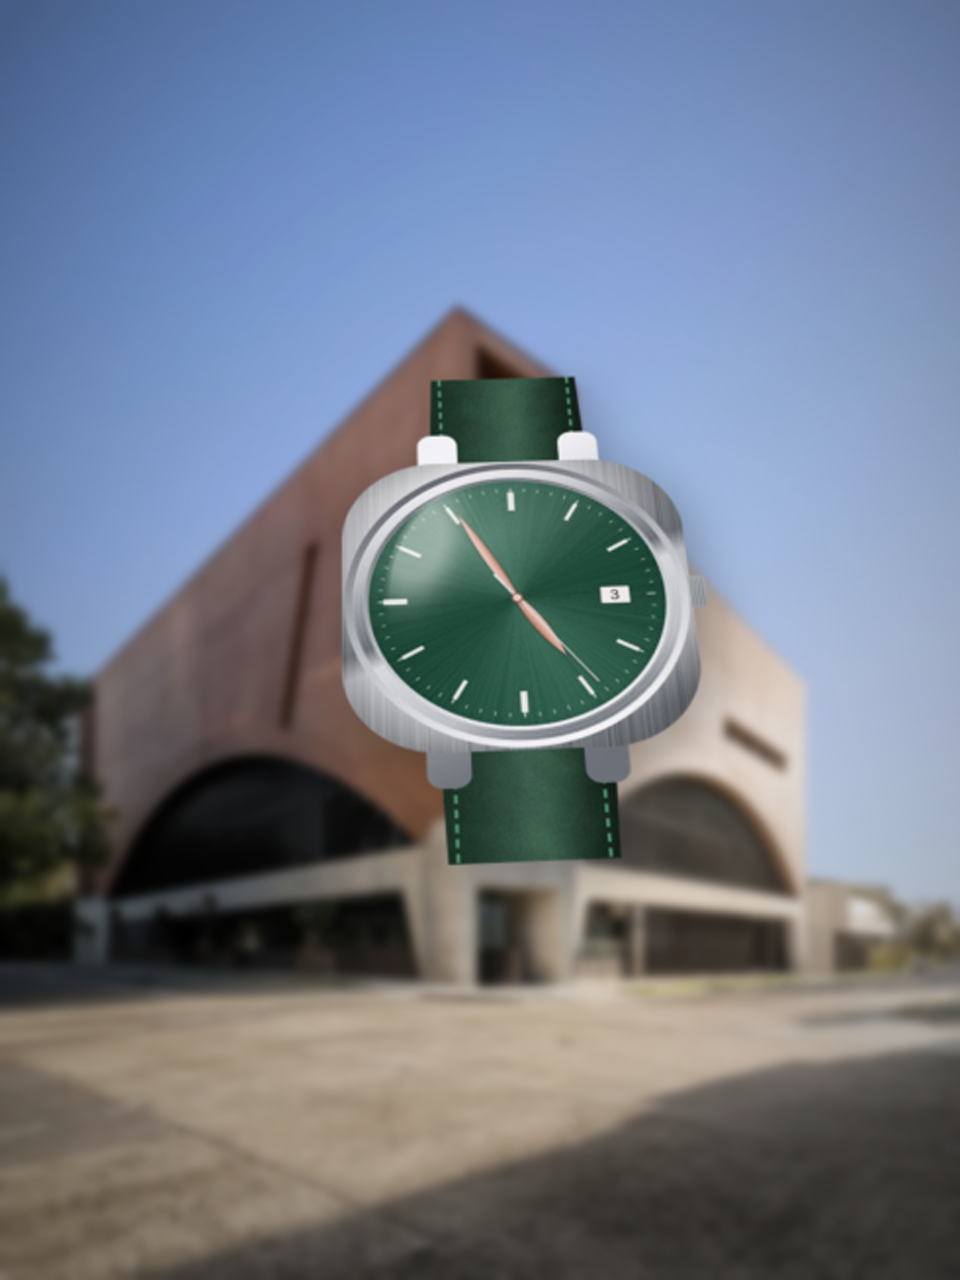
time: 4:55:24
